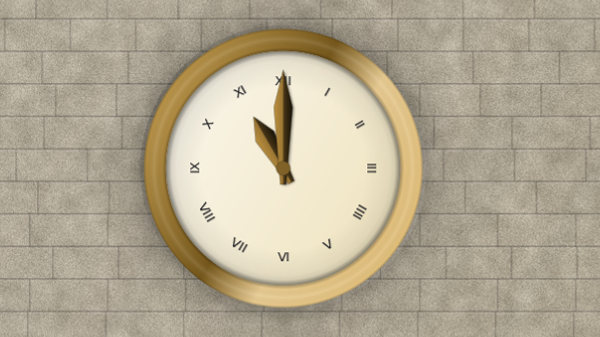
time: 11:00
